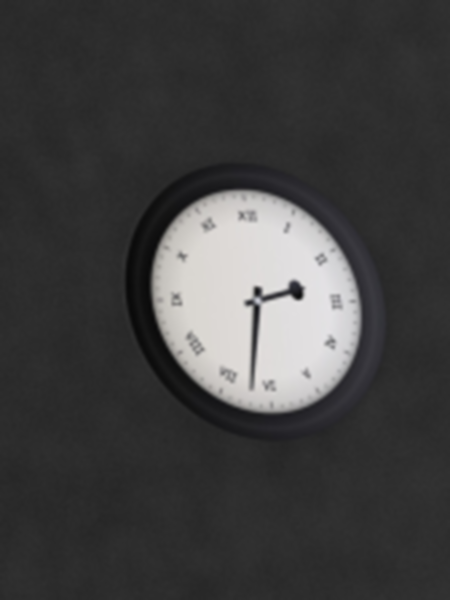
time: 2:32
